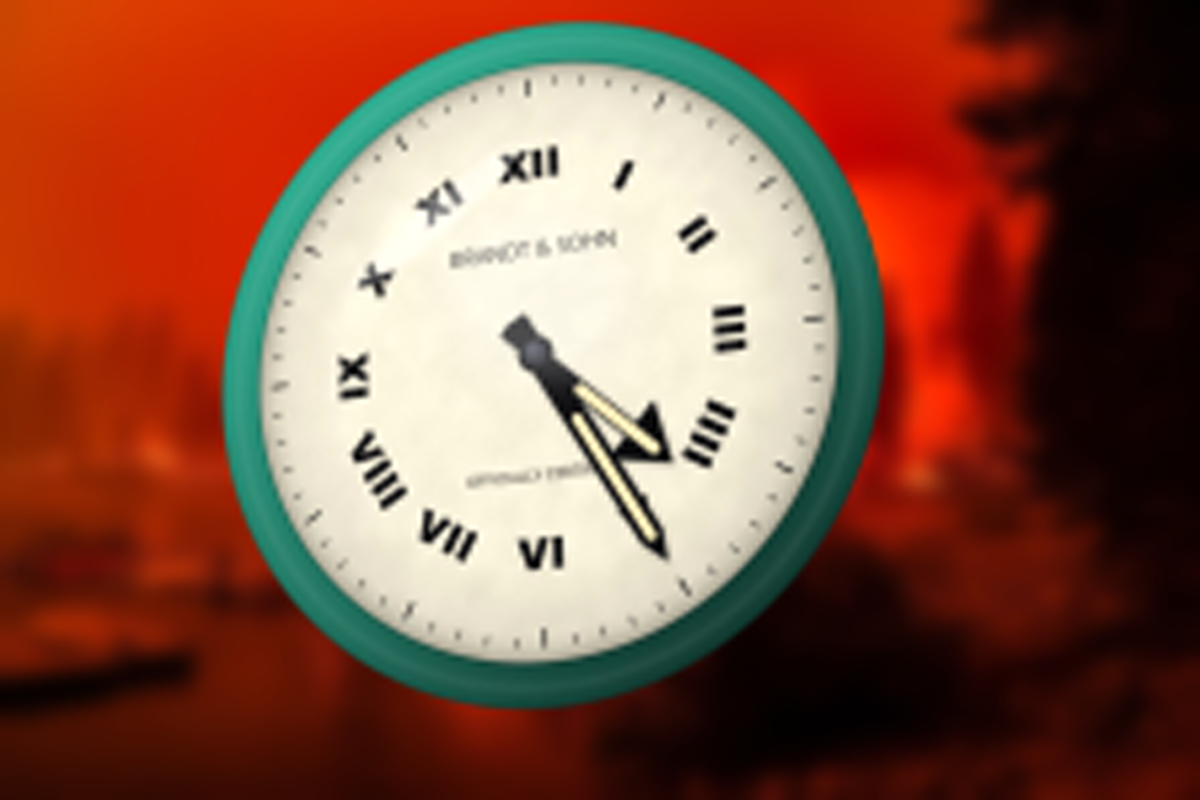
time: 4:25
